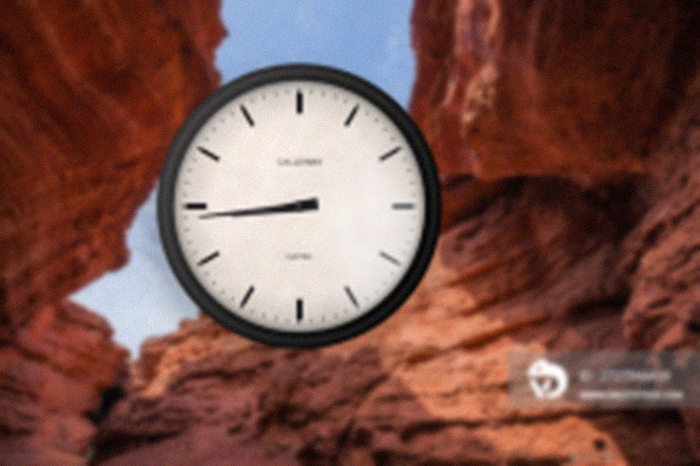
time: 8:44
